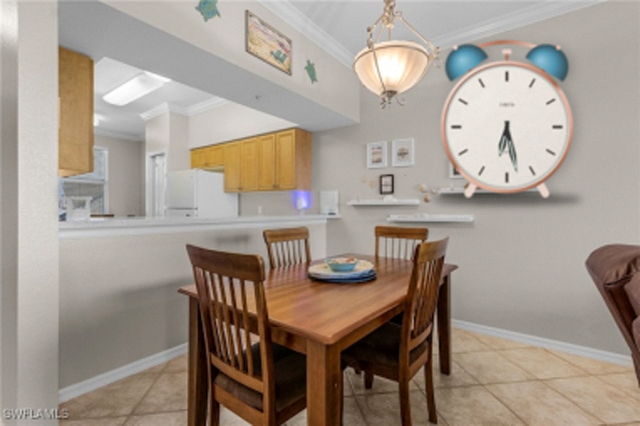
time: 6:28
